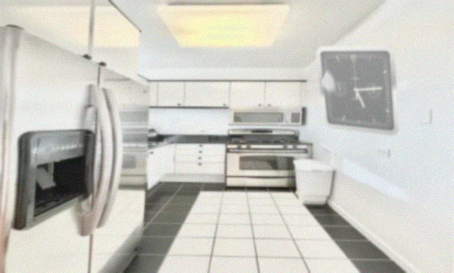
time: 5:14
